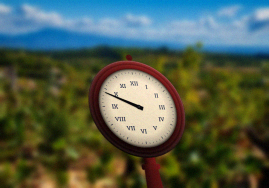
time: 9:49
